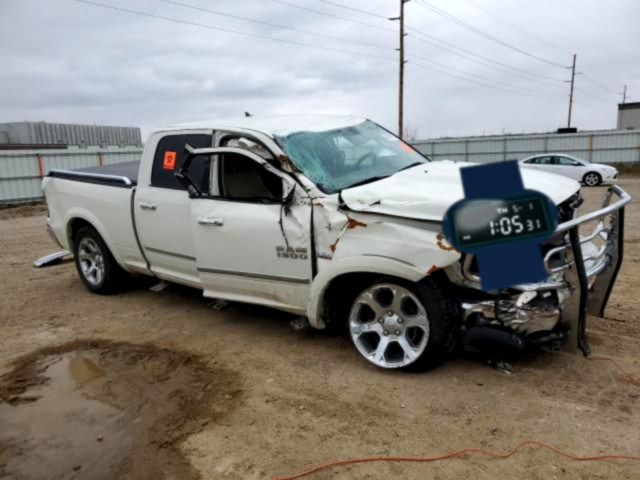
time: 1:05
